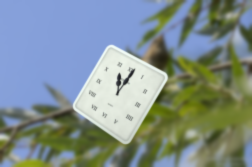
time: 11:01
